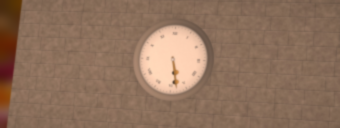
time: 5:28
